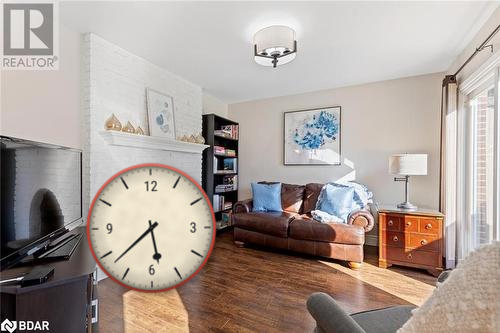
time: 5:38
